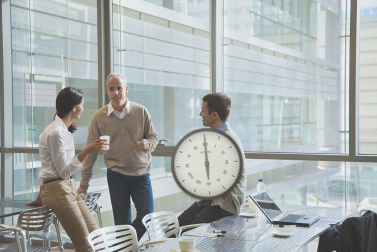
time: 6:00
